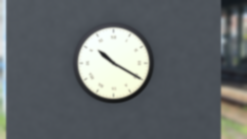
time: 10:20
